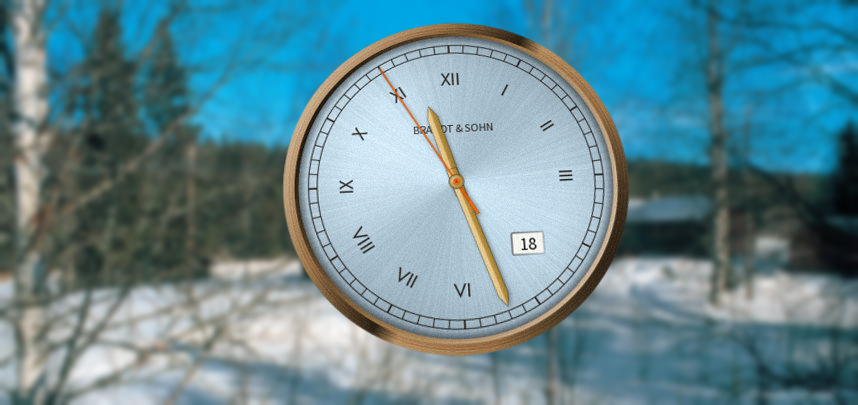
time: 11:26:55
